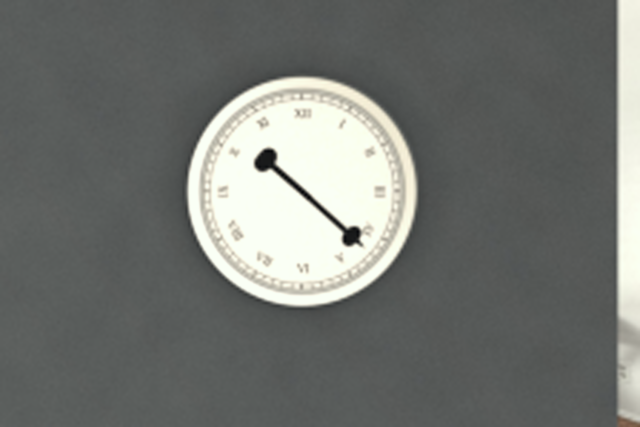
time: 10:22
